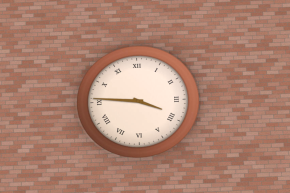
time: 3:46
